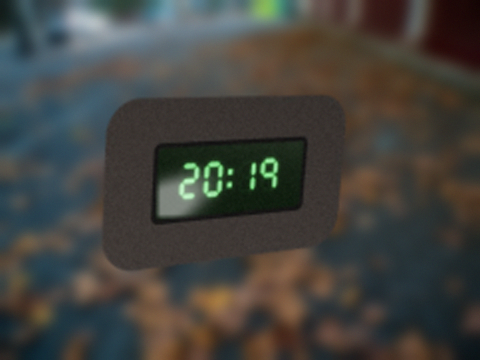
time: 20:19
